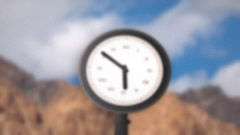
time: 5:51
